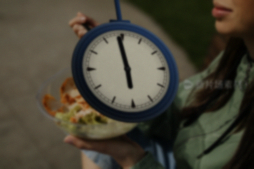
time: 5:59
